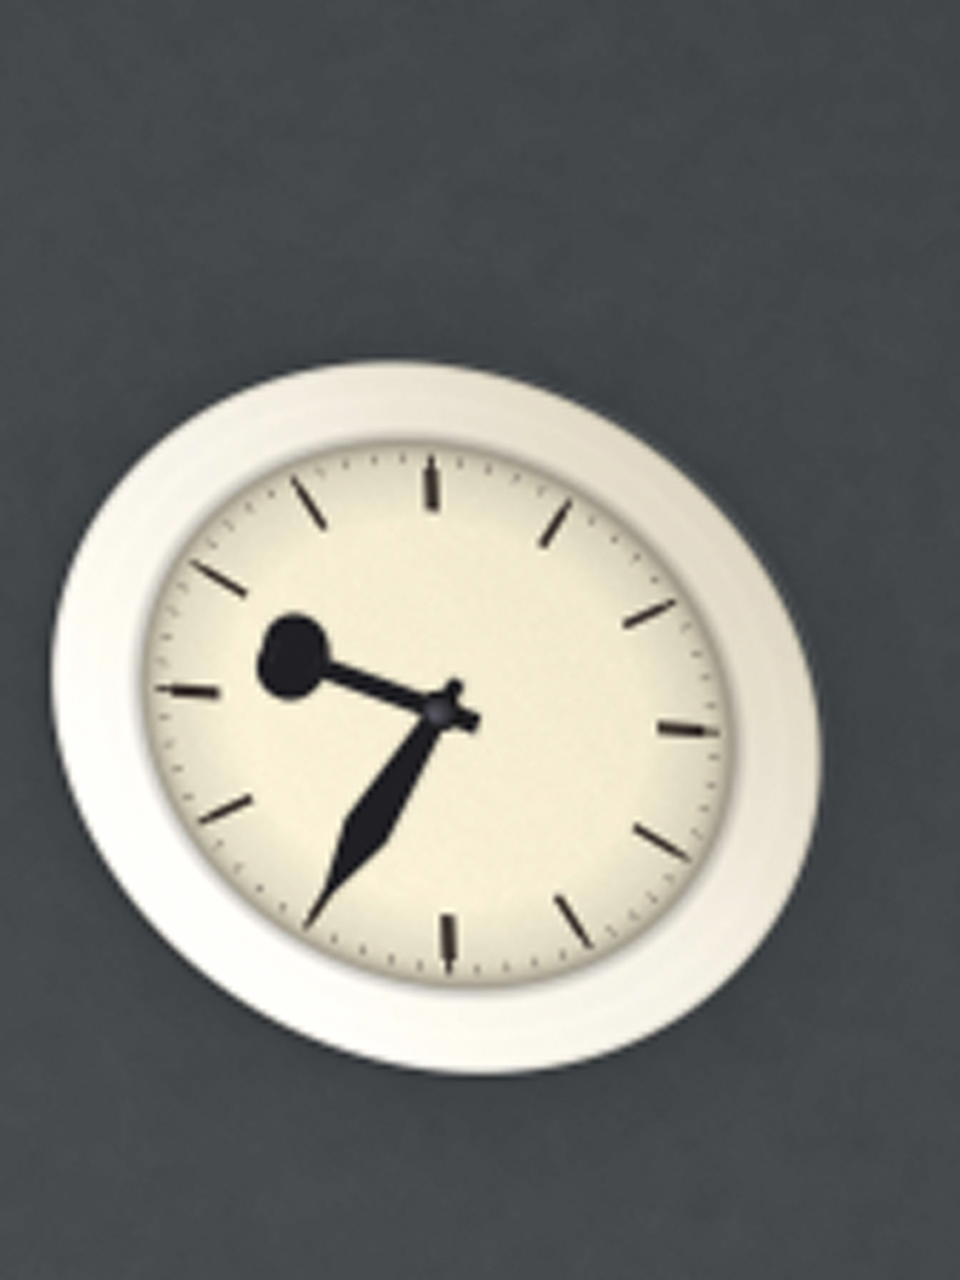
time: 9:35
